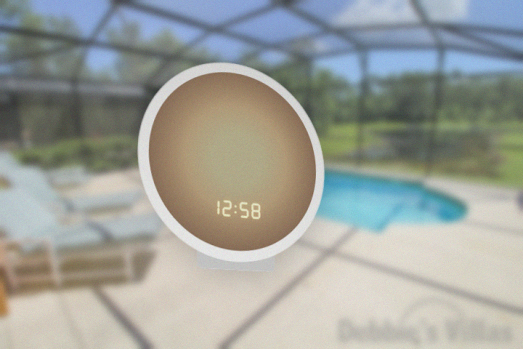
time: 12:58
